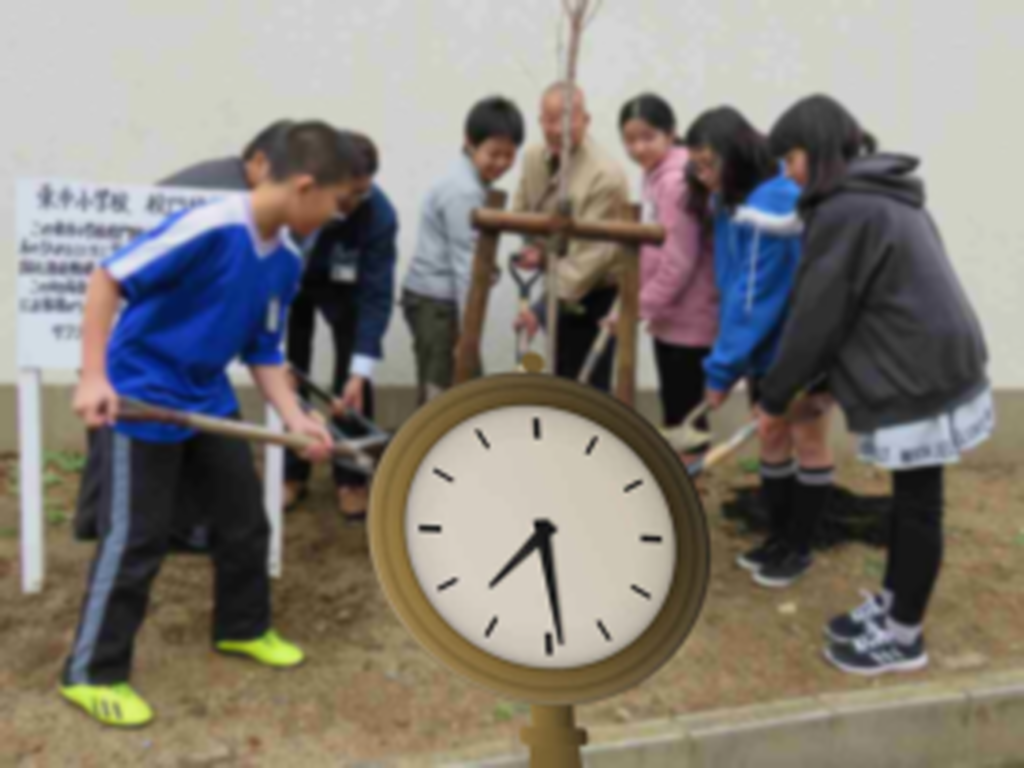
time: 7:29
